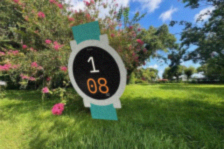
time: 1:08
